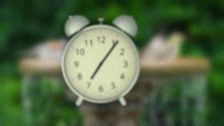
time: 7:06
